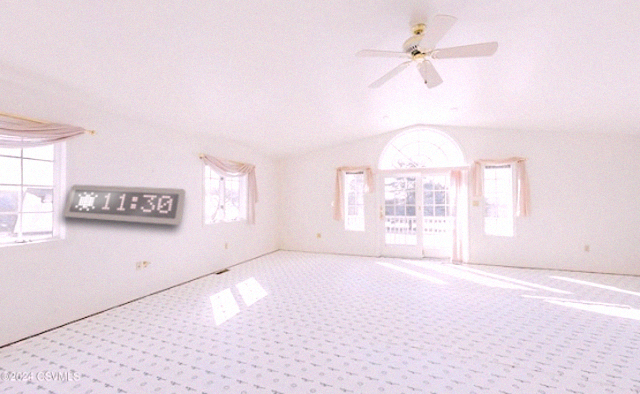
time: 11:30
